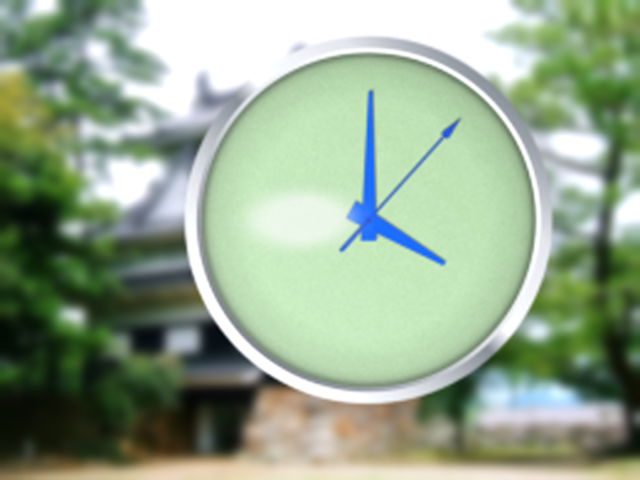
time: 4:00:07
